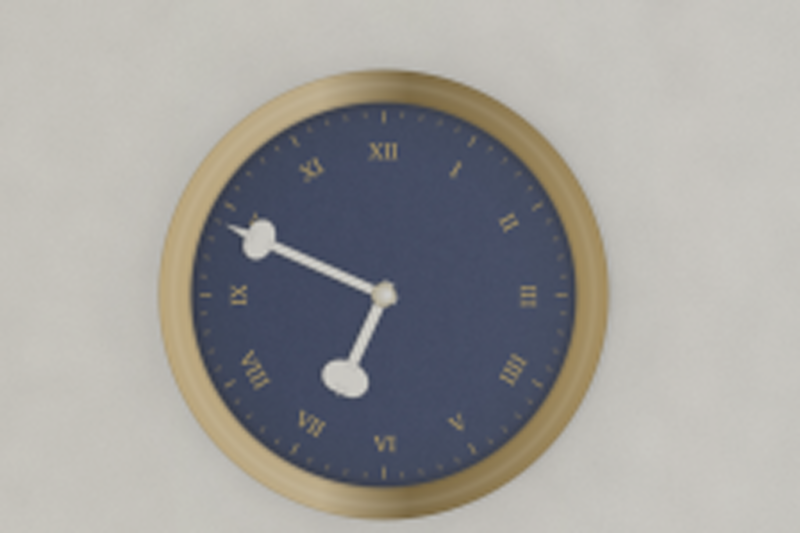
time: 6:49
